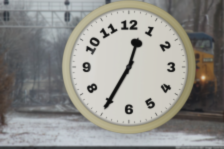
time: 12:35
